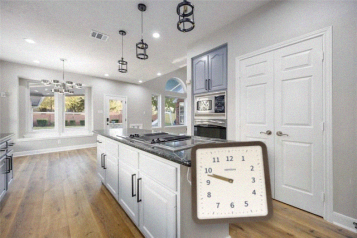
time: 9:48
